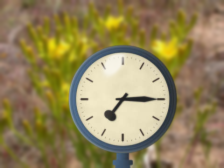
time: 7:15
